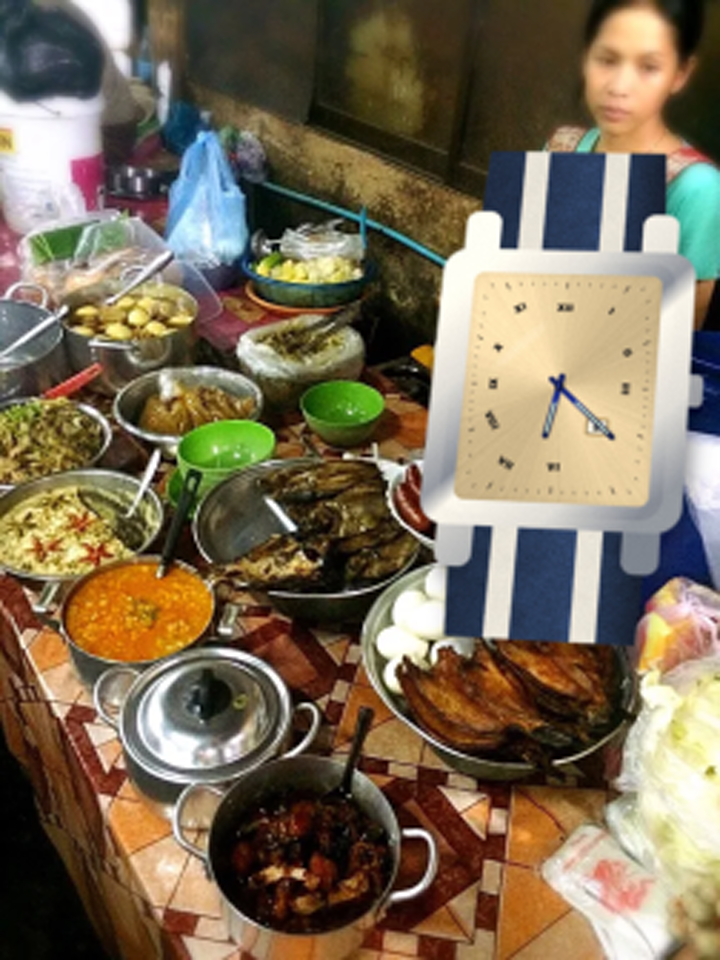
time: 6:22
